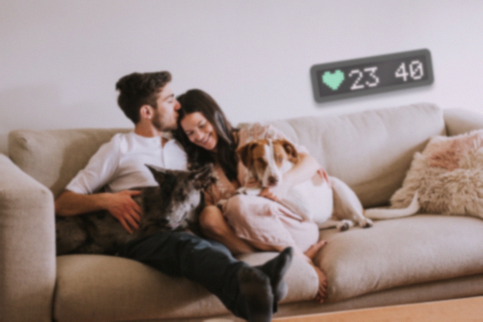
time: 23:40
